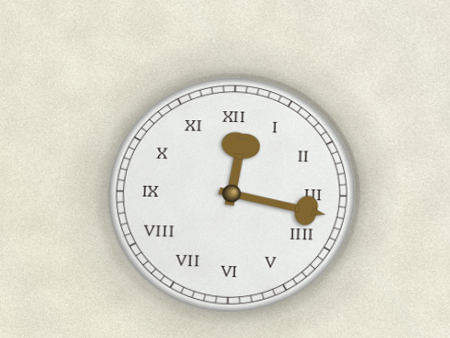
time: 12:17
